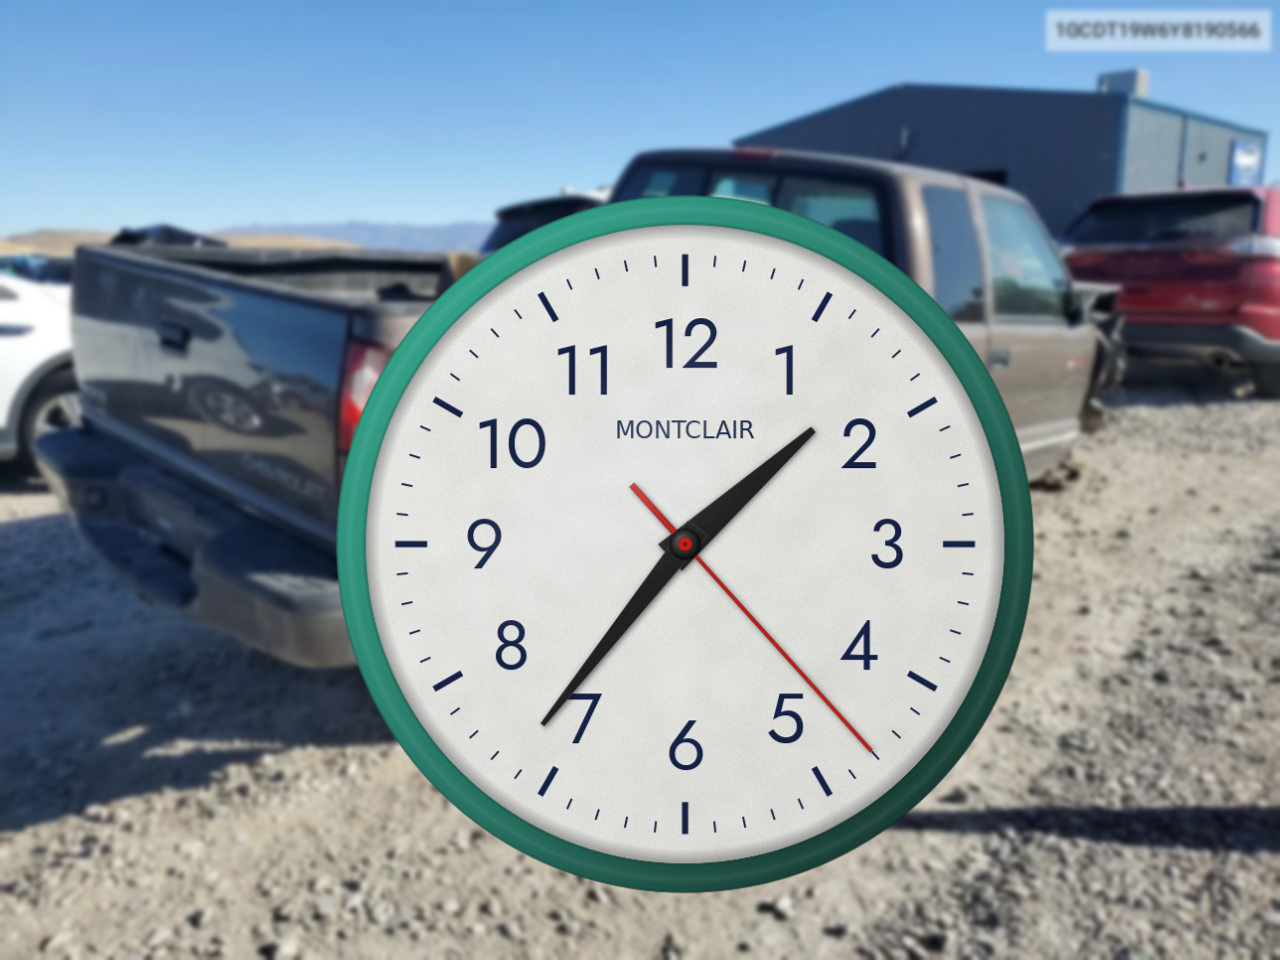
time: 1:36:23
